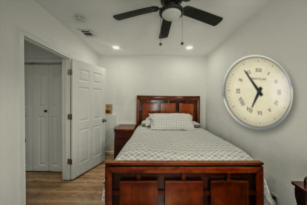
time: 6:54
